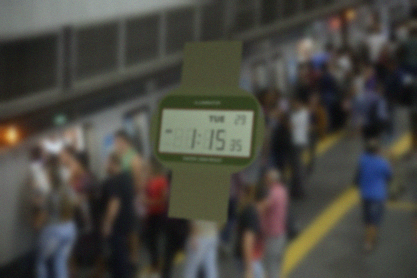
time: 1:15
